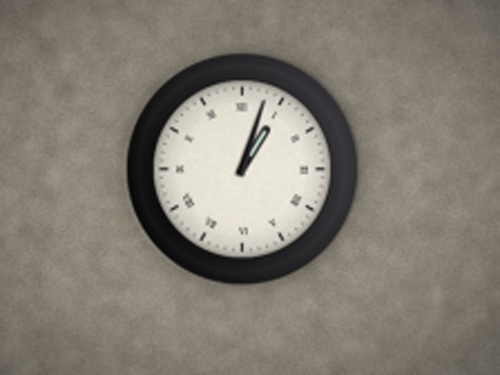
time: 1:03
